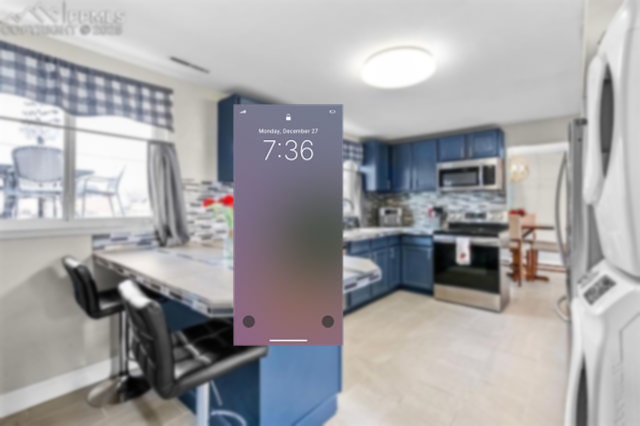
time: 7:36
